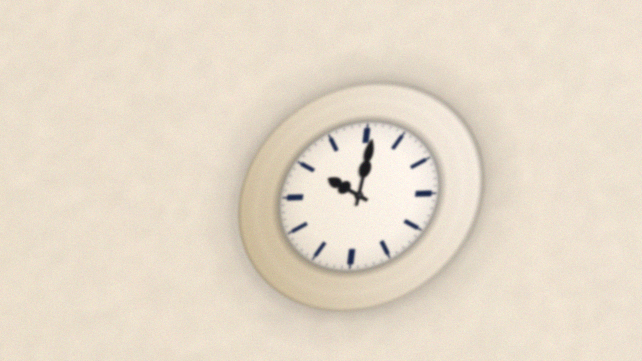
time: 10:01
